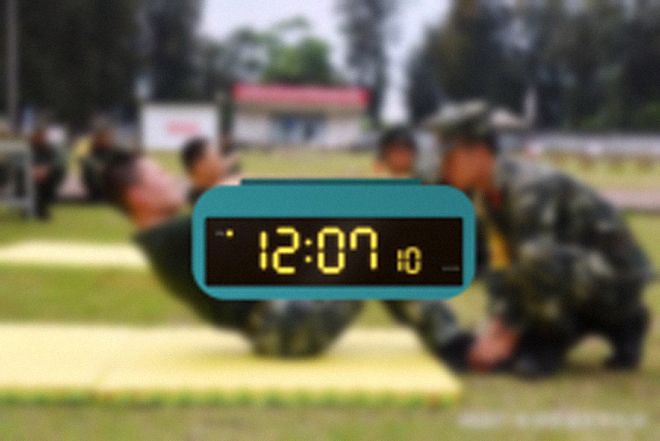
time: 12:07:10
